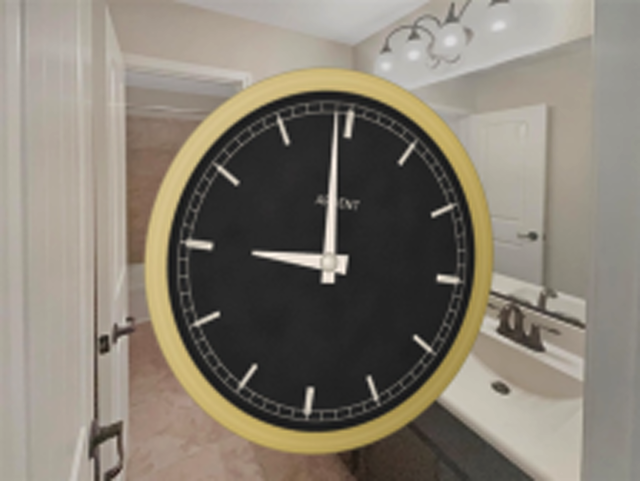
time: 8:59
